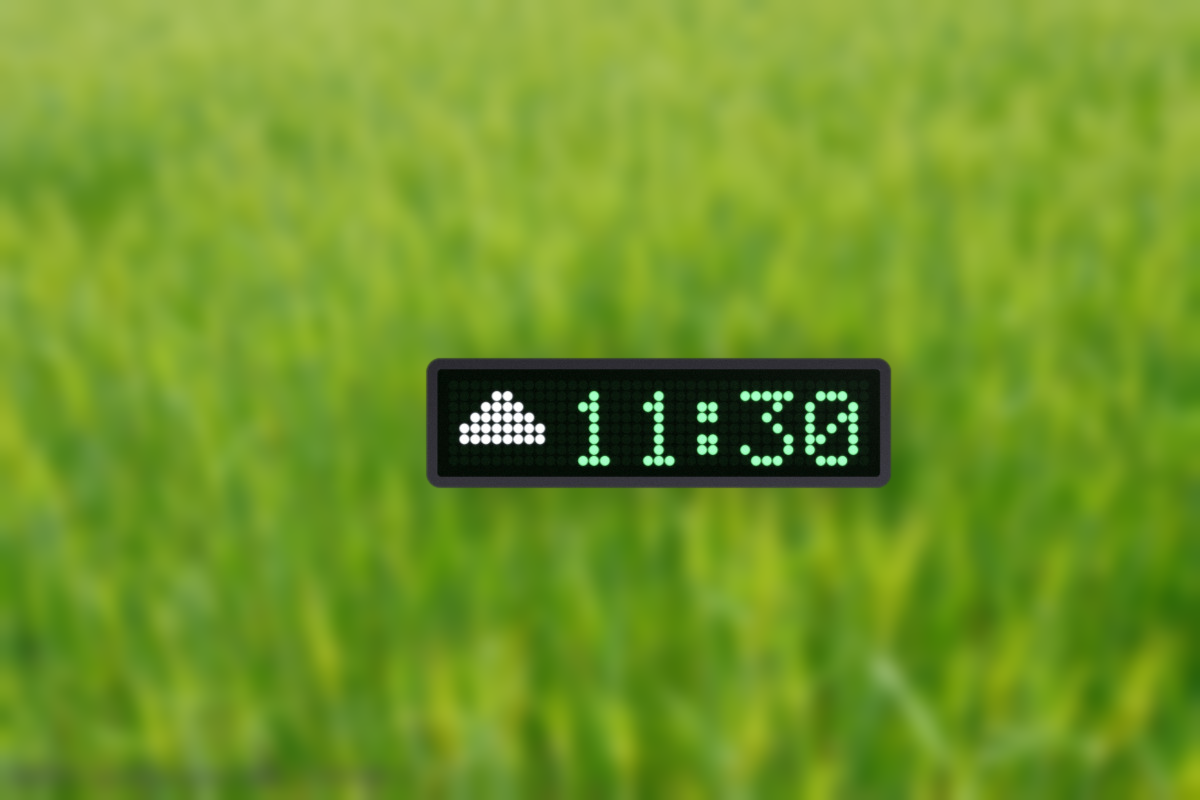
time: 11:30
